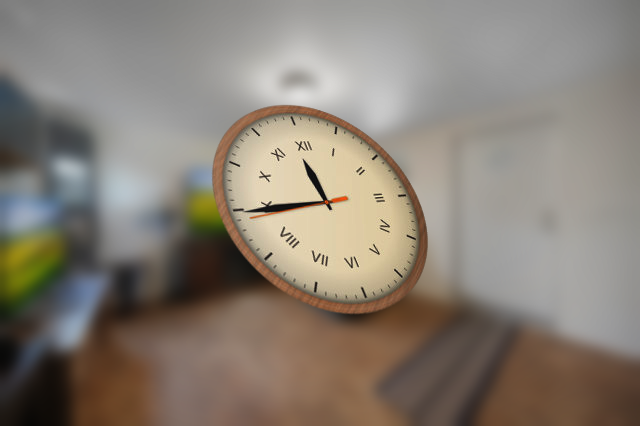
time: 11:44:44
